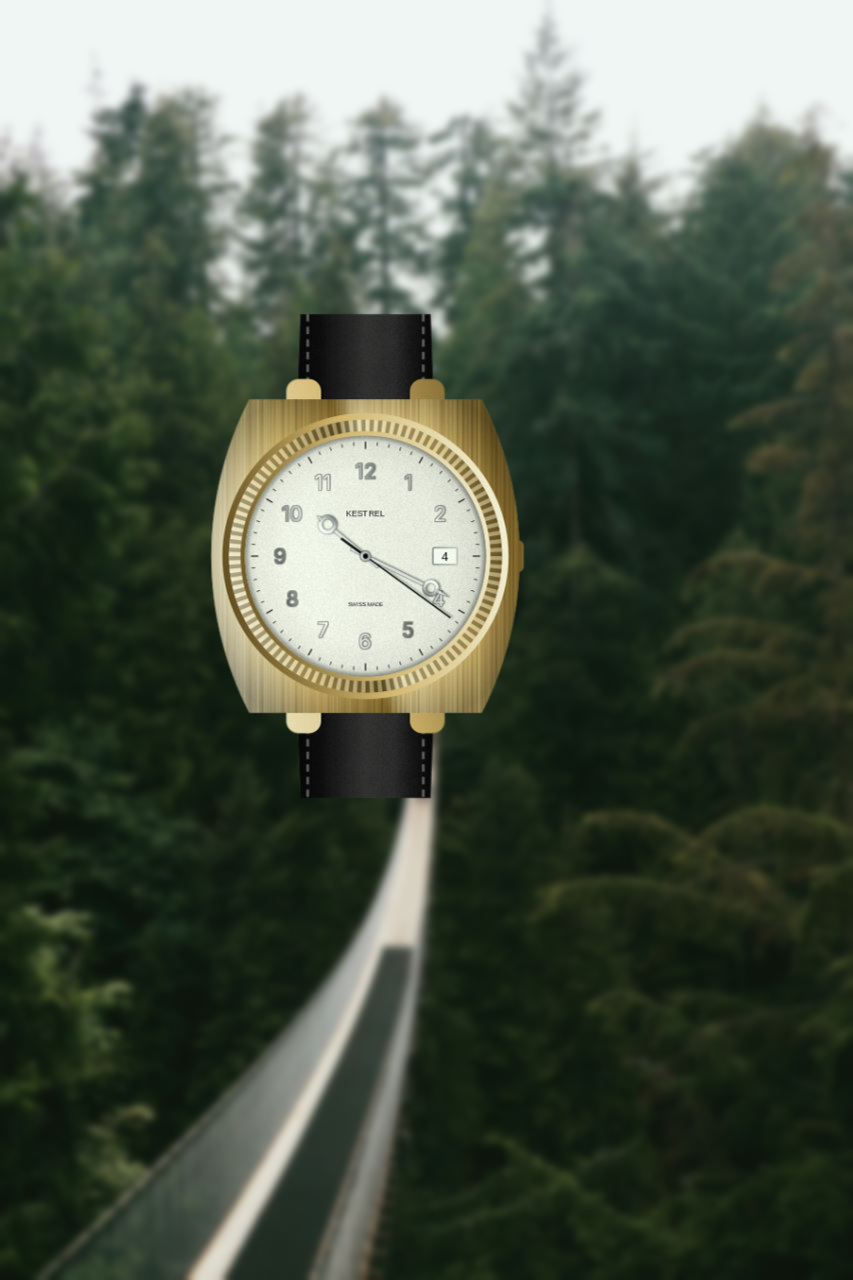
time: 10:19:21
